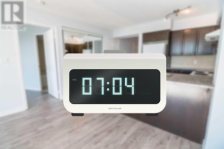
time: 7:04
